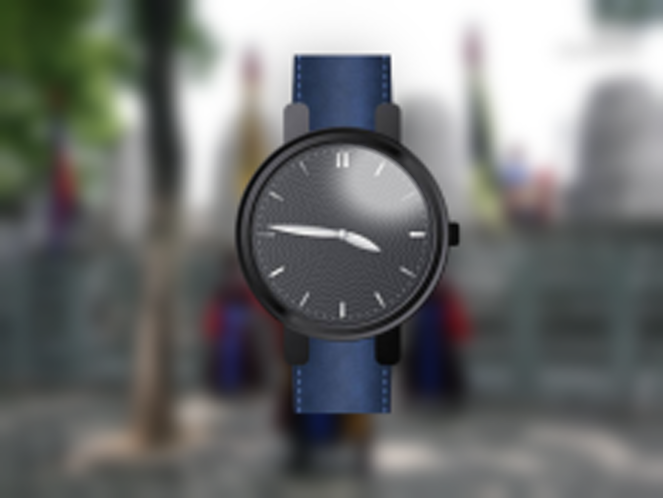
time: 3:46
